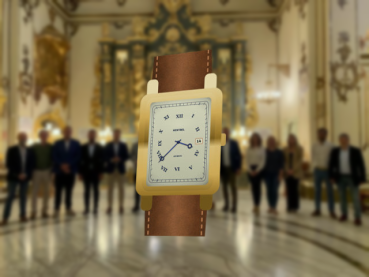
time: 3:38
